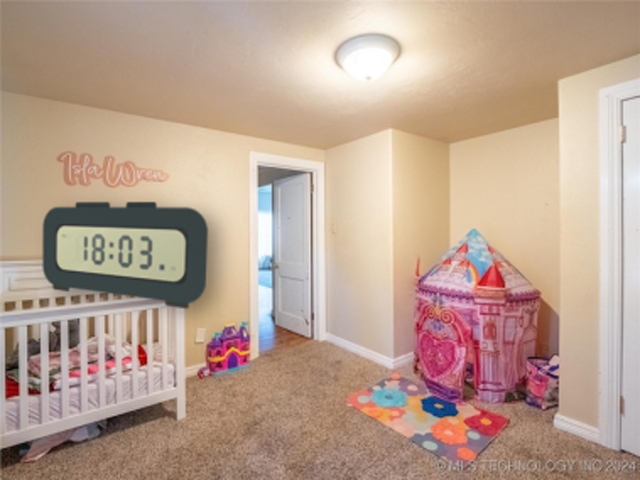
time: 18:03
